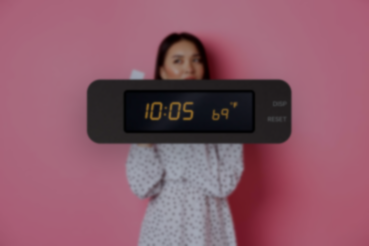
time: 10:05
